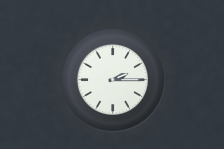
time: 2:15
